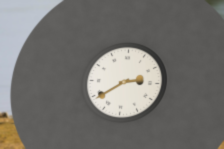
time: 2:39
